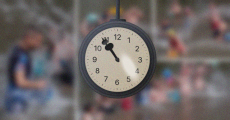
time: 10:54
